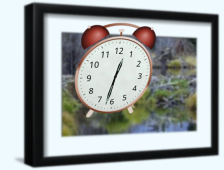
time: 12:32
